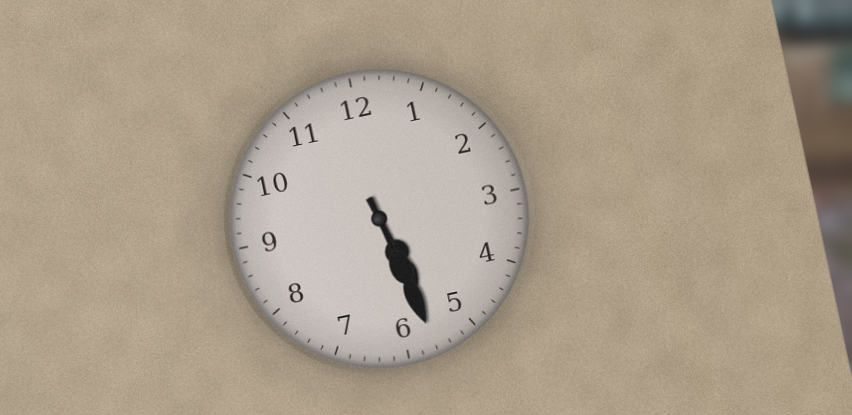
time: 5:28
